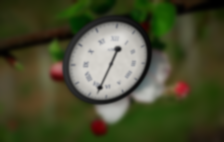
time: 12:33
